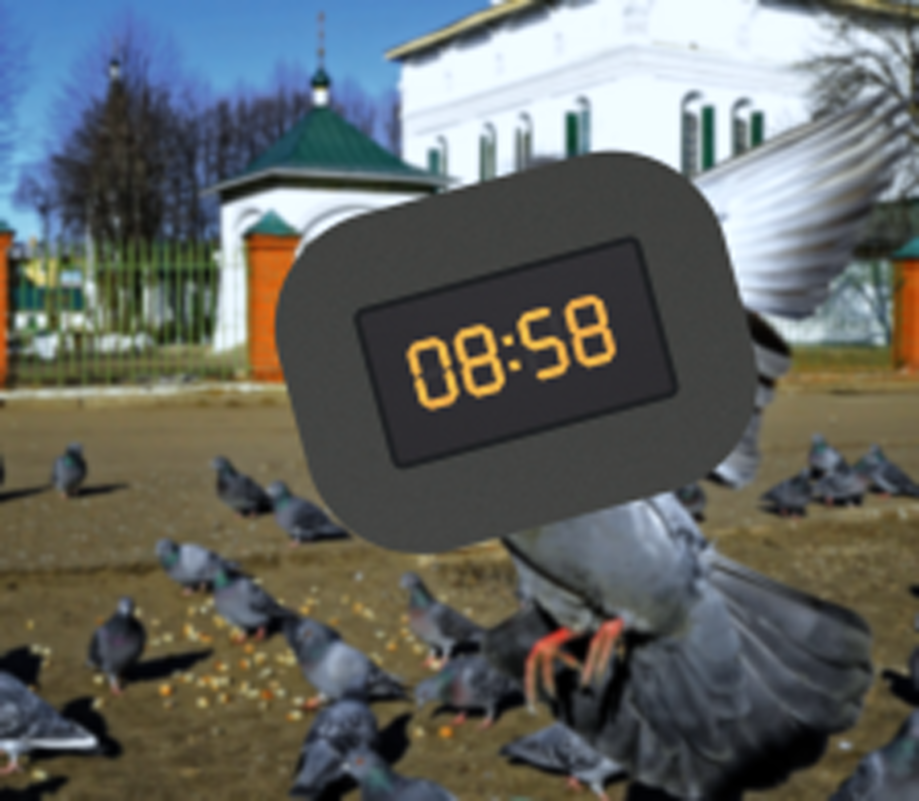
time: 8:58
